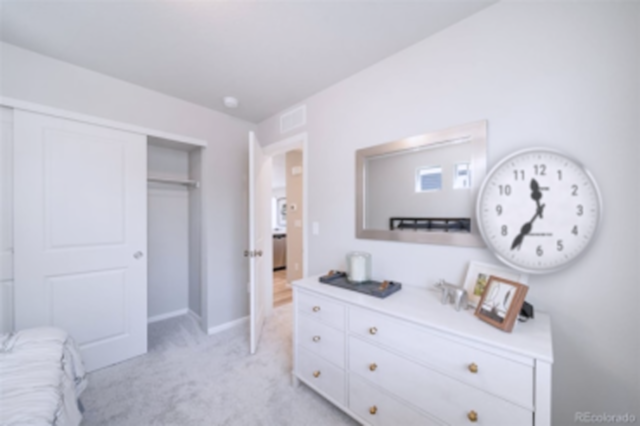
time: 11:36
